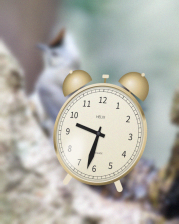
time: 9:32
